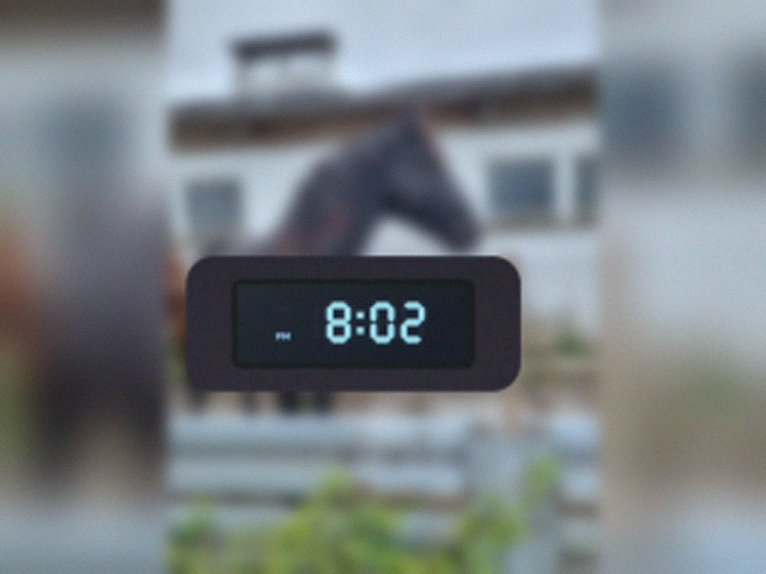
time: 8:02
